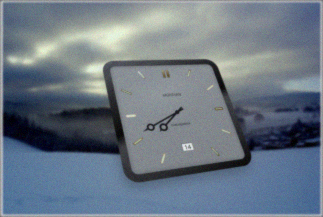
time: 7:41
